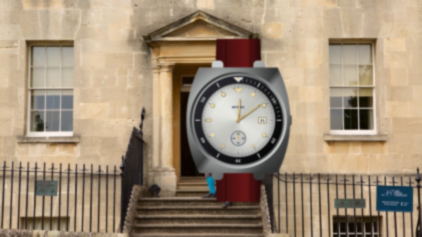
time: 12:09
